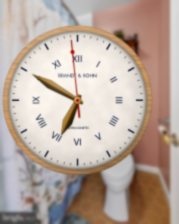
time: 6:49:59
